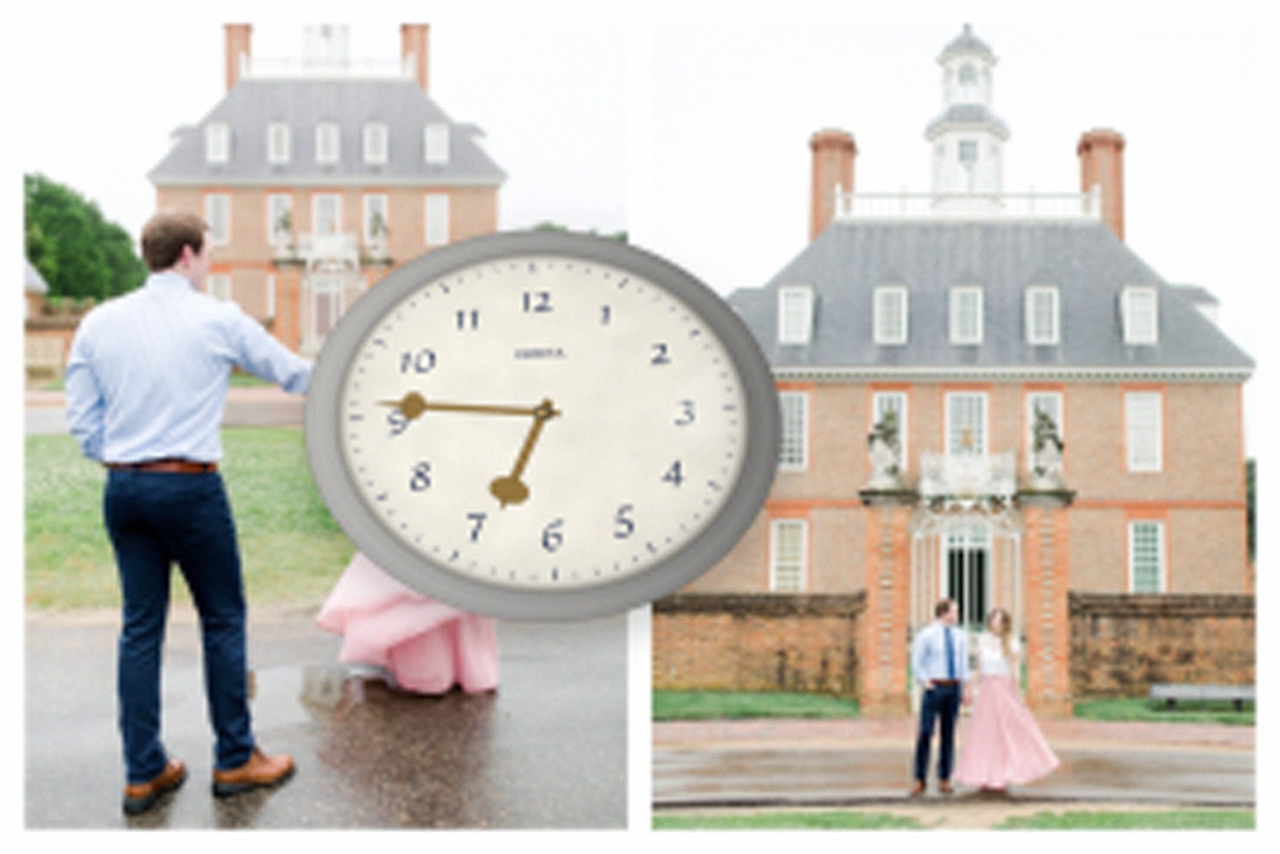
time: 6:46
